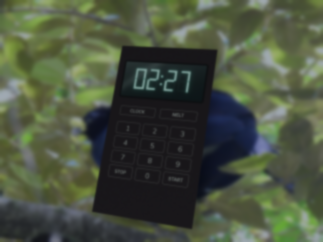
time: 2:27
